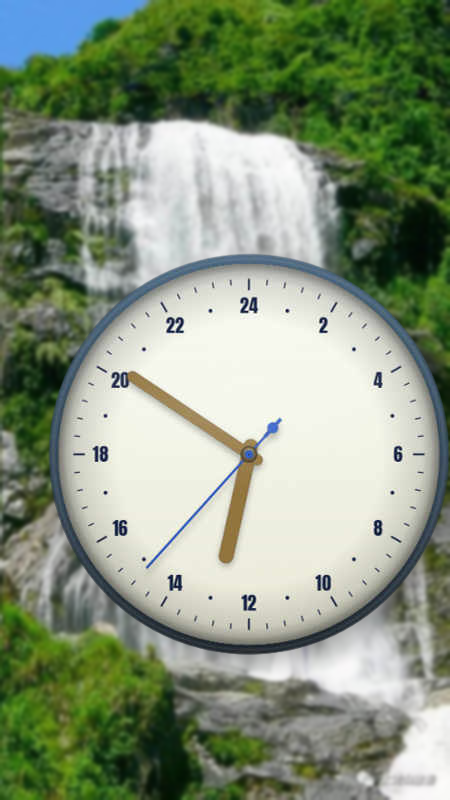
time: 12:50:37
